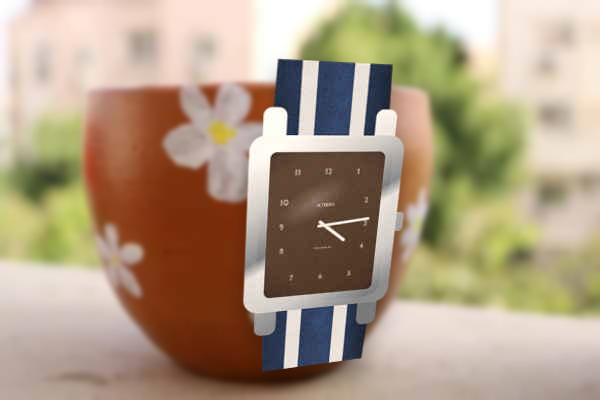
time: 4:14
